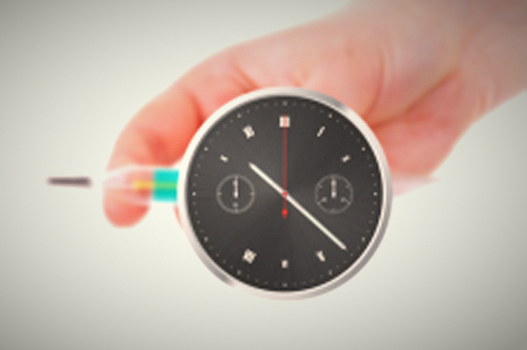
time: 10:22
